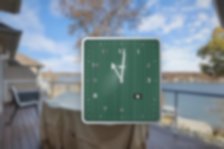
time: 11:01
